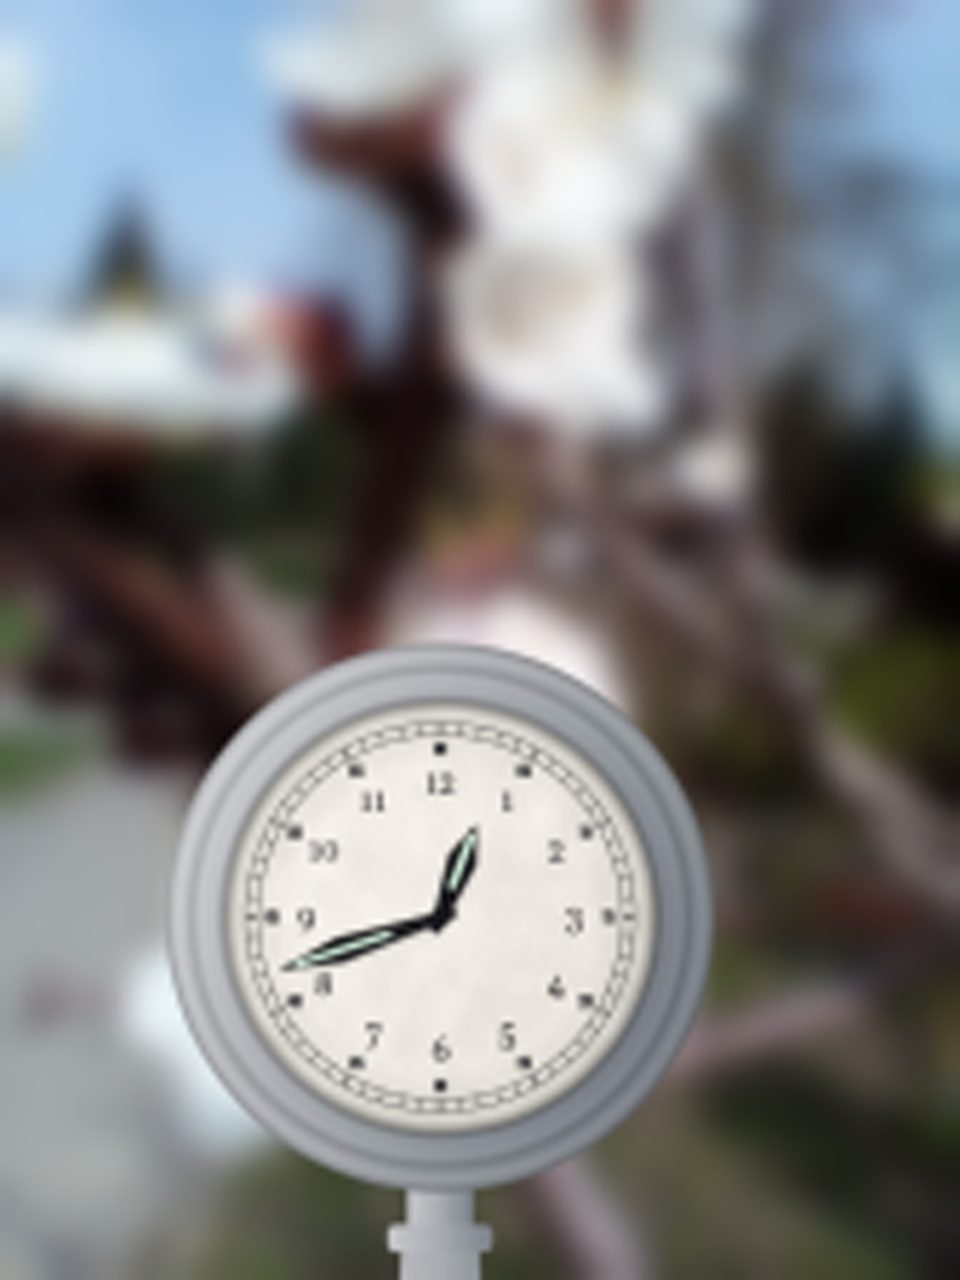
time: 12:42
